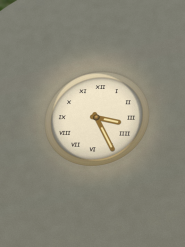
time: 3:25
